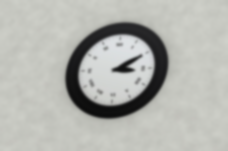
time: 3:10
